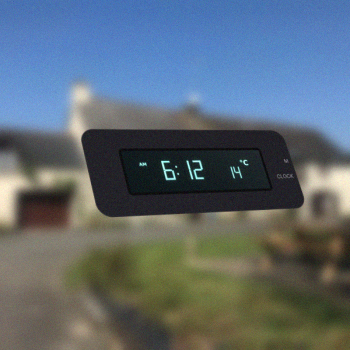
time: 6:12
